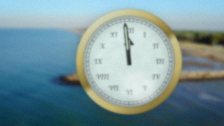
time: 11:59
